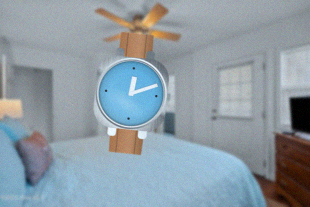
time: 12:11
